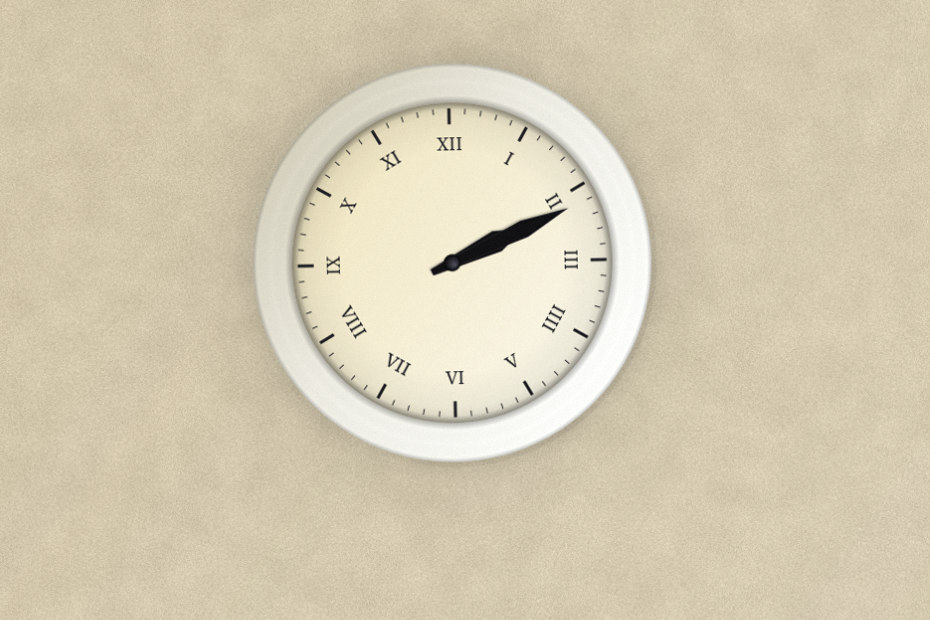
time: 2:11
